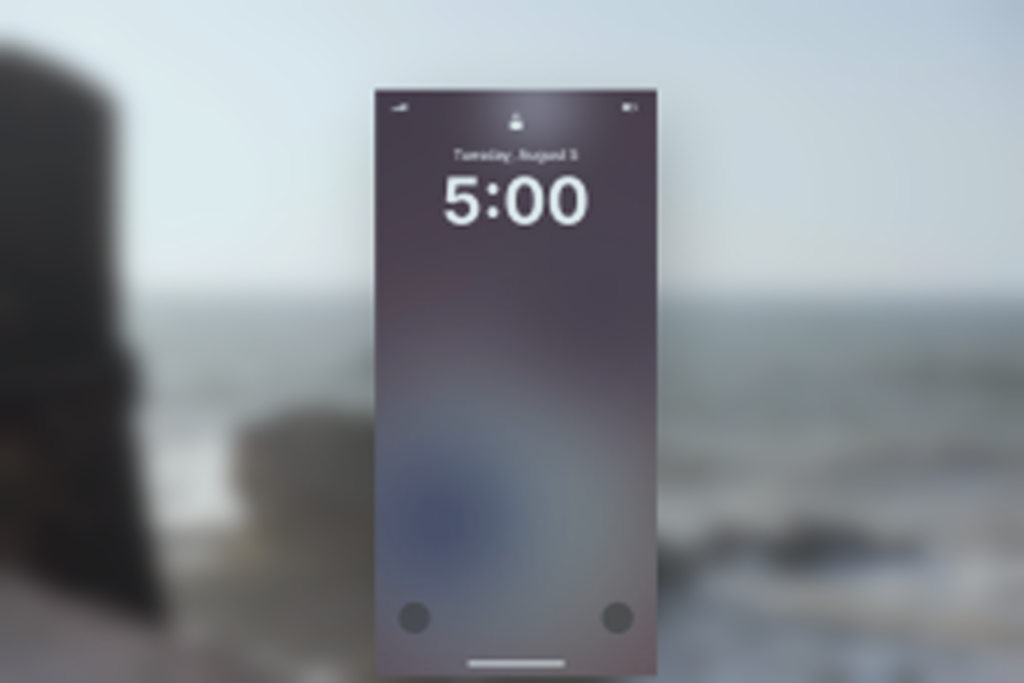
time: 5:00
